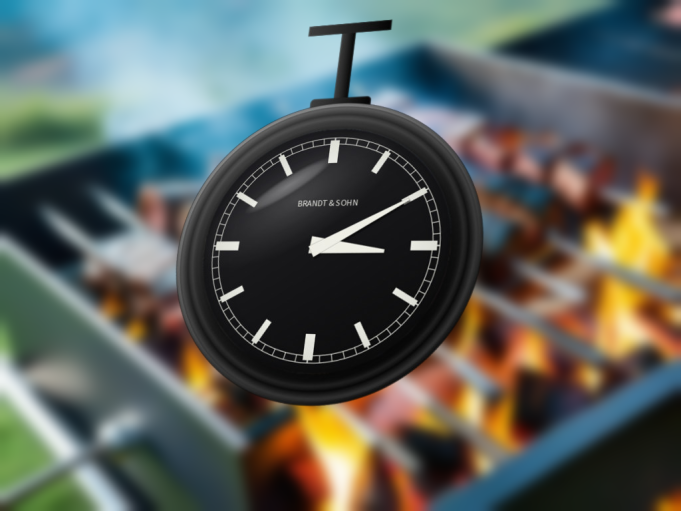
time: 3:10
